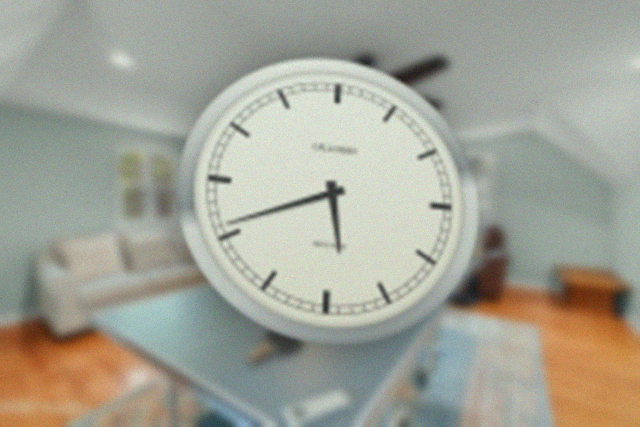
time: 5:41
